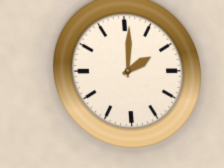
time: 2:01
